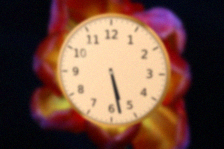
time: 5:28
